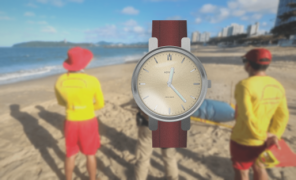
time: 12:23
